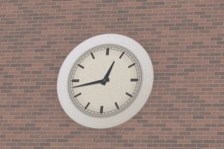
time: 12:43
